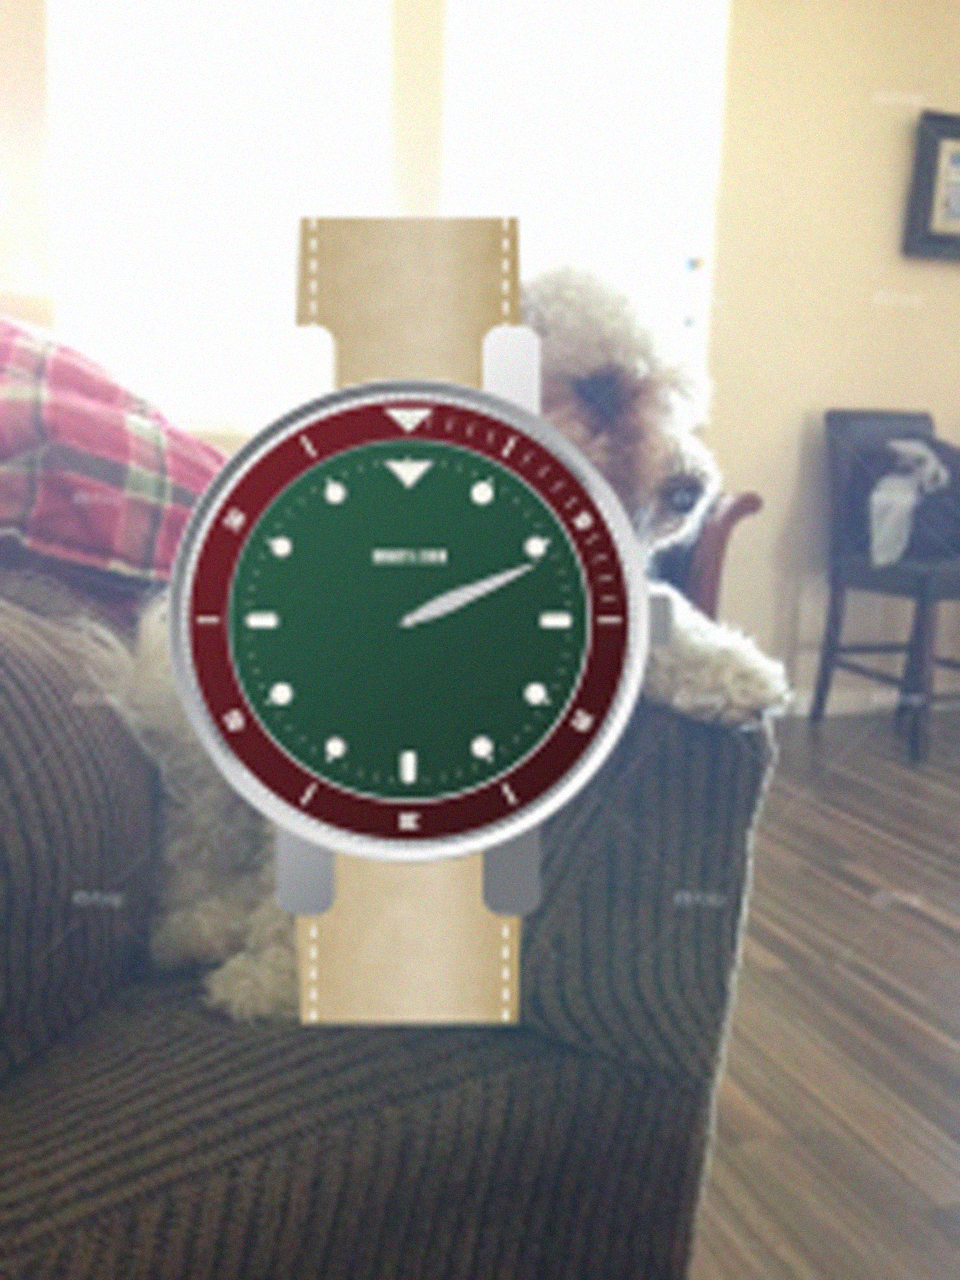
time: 2:11
